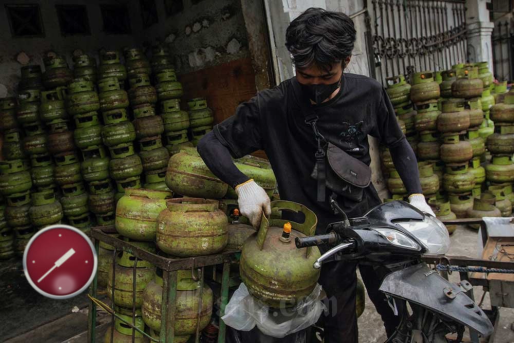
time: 1:38
